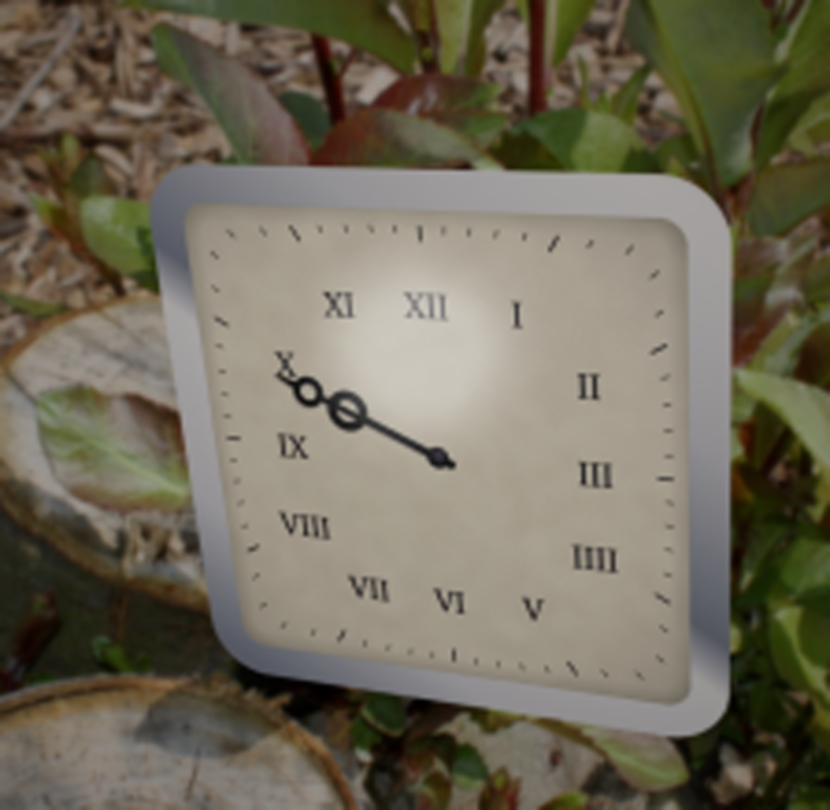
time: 9:49
